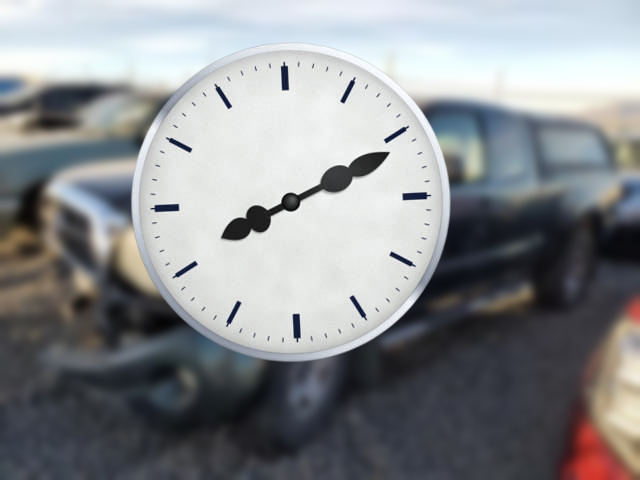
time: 8:11
